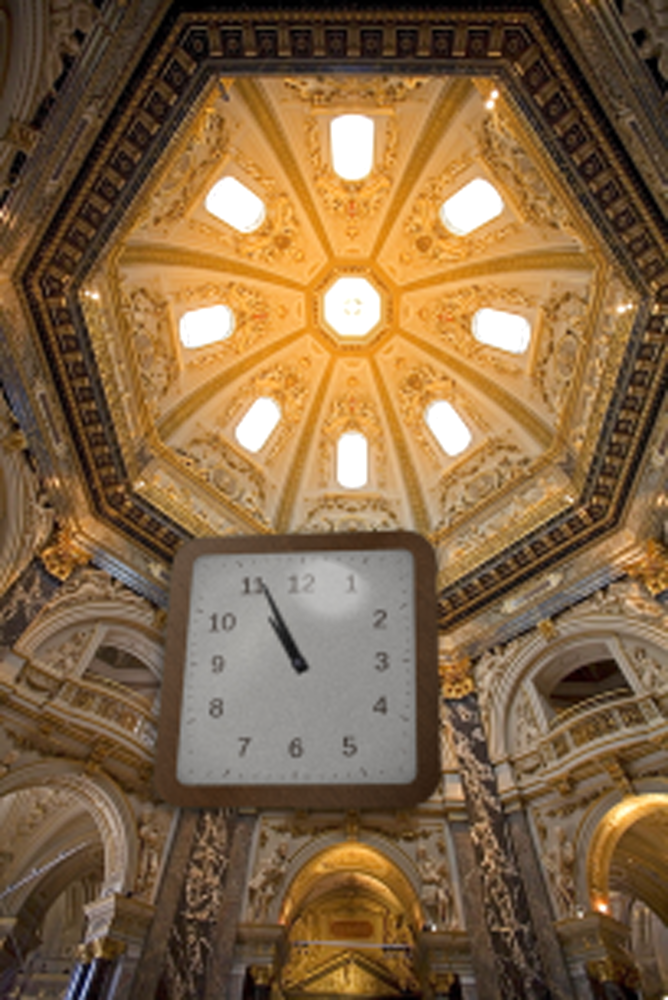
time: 10:56
